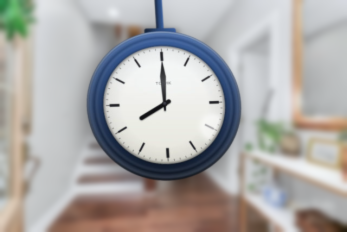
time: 8:00
